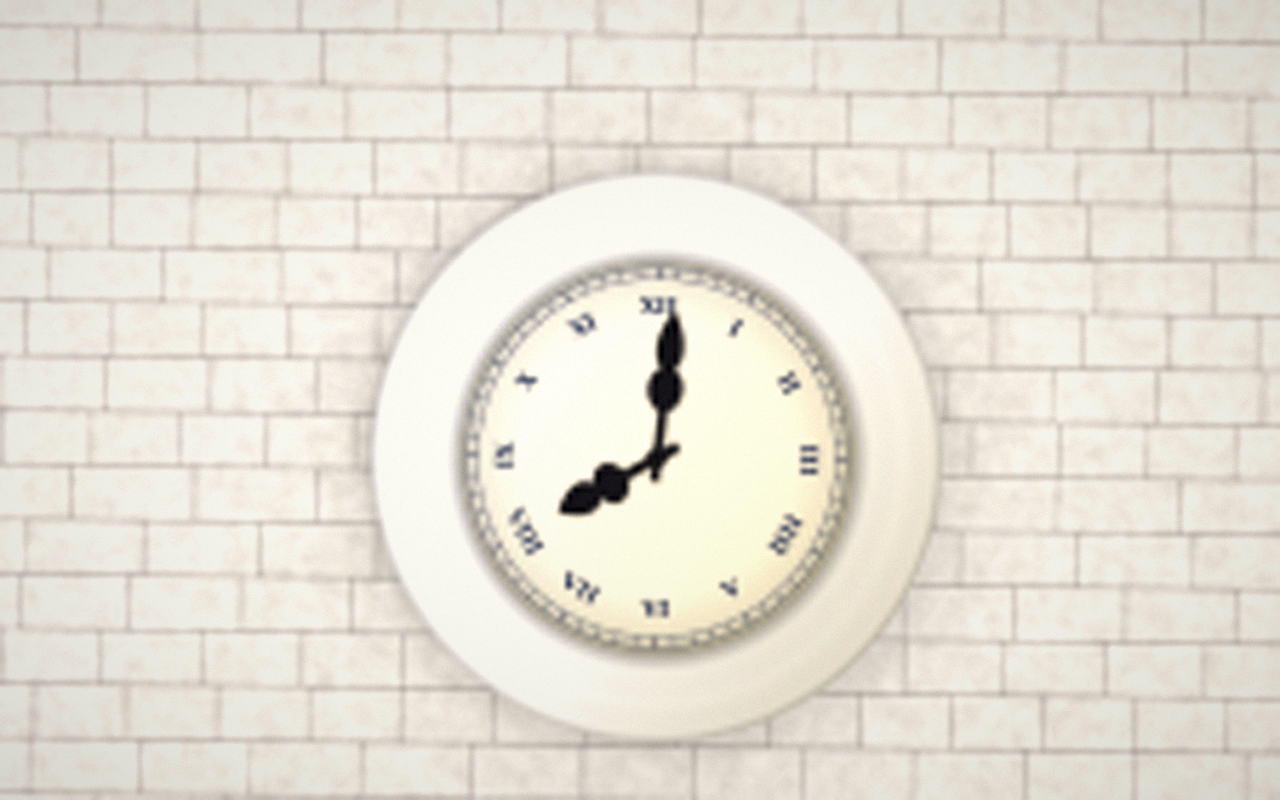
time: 8:01
